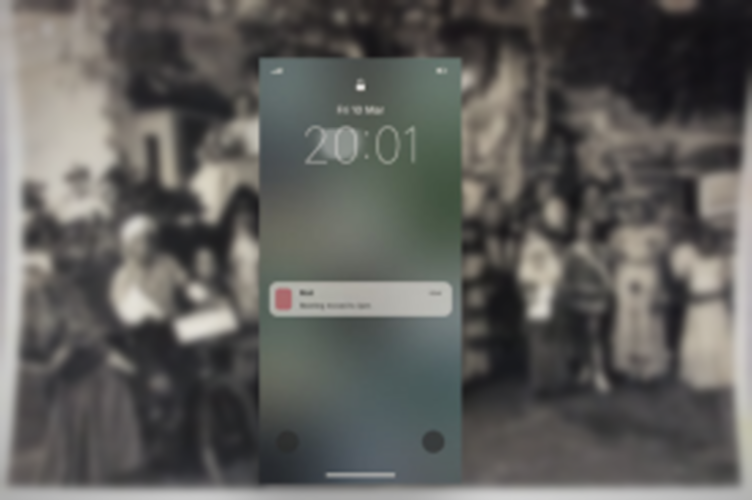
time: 20:01
